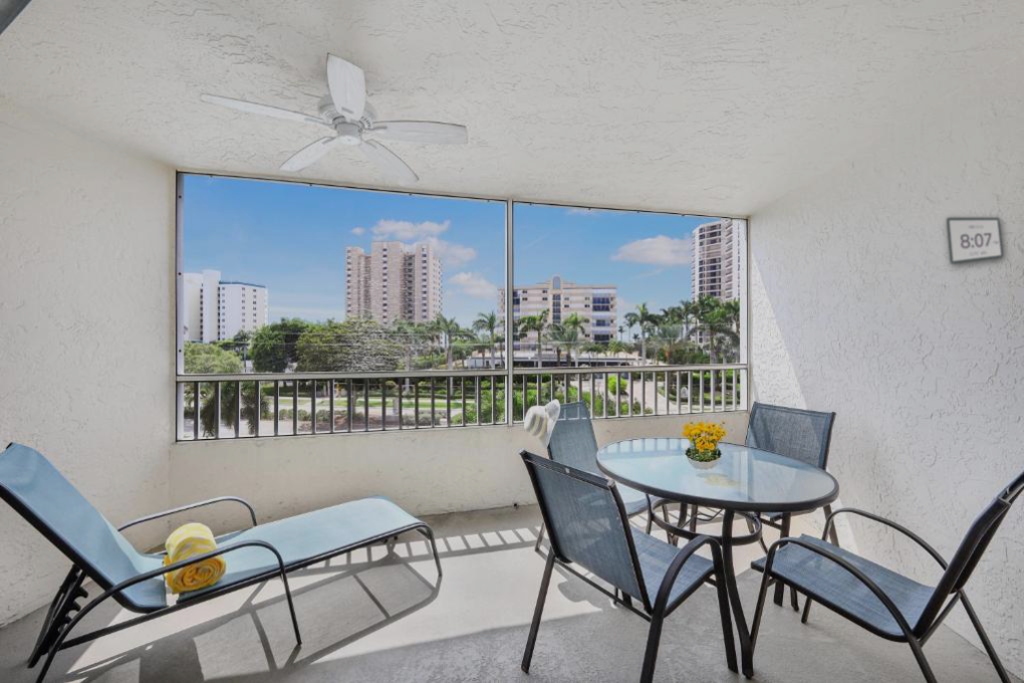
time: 8:07
